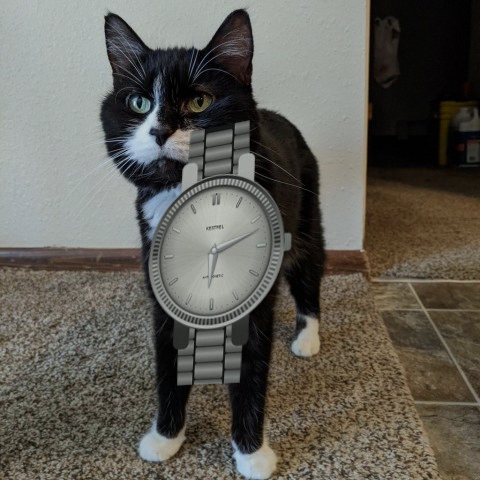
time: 6:12
